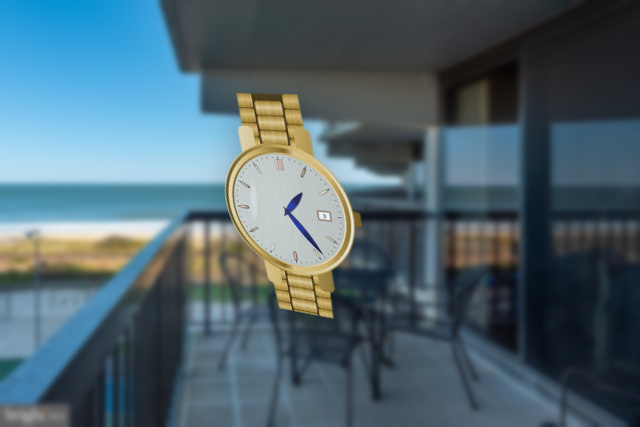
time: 1:24
